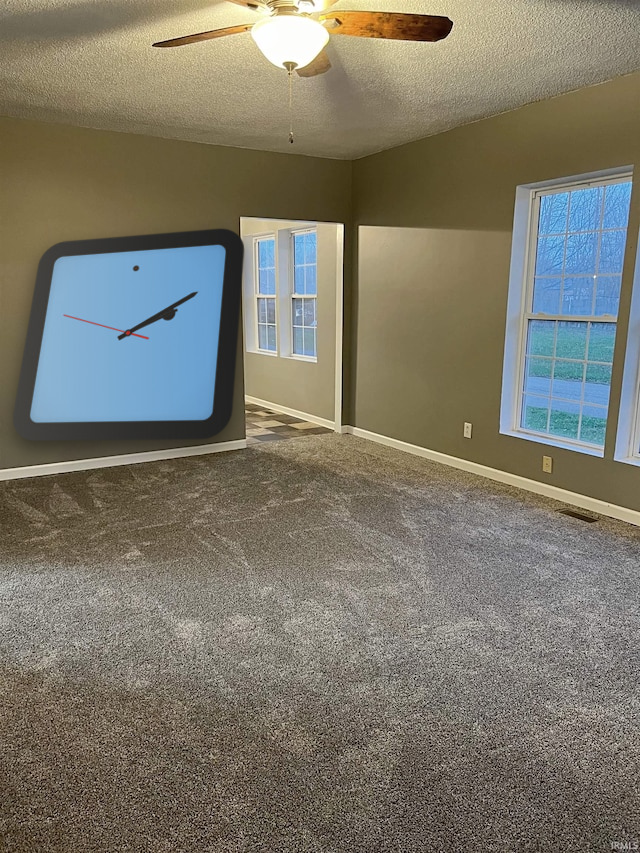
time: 2:09:48
